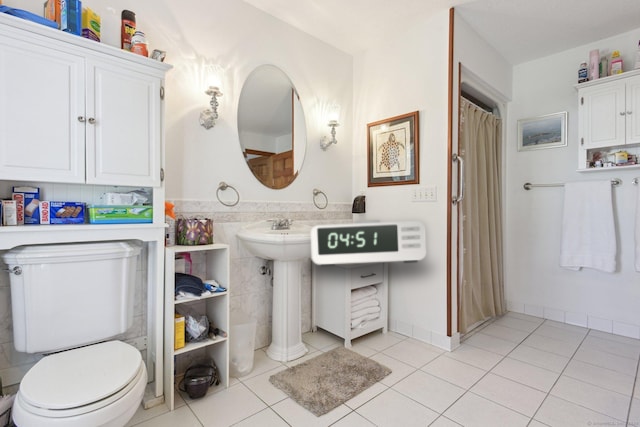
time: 4:51
